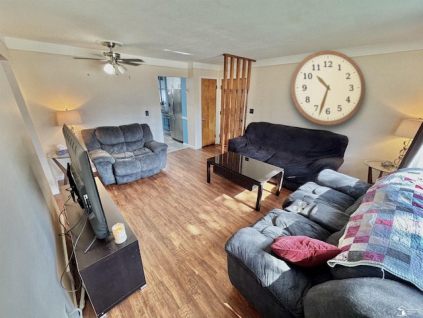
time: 10:33
